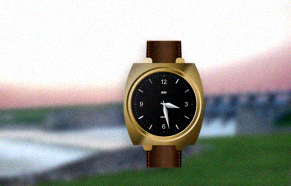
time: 3:28
